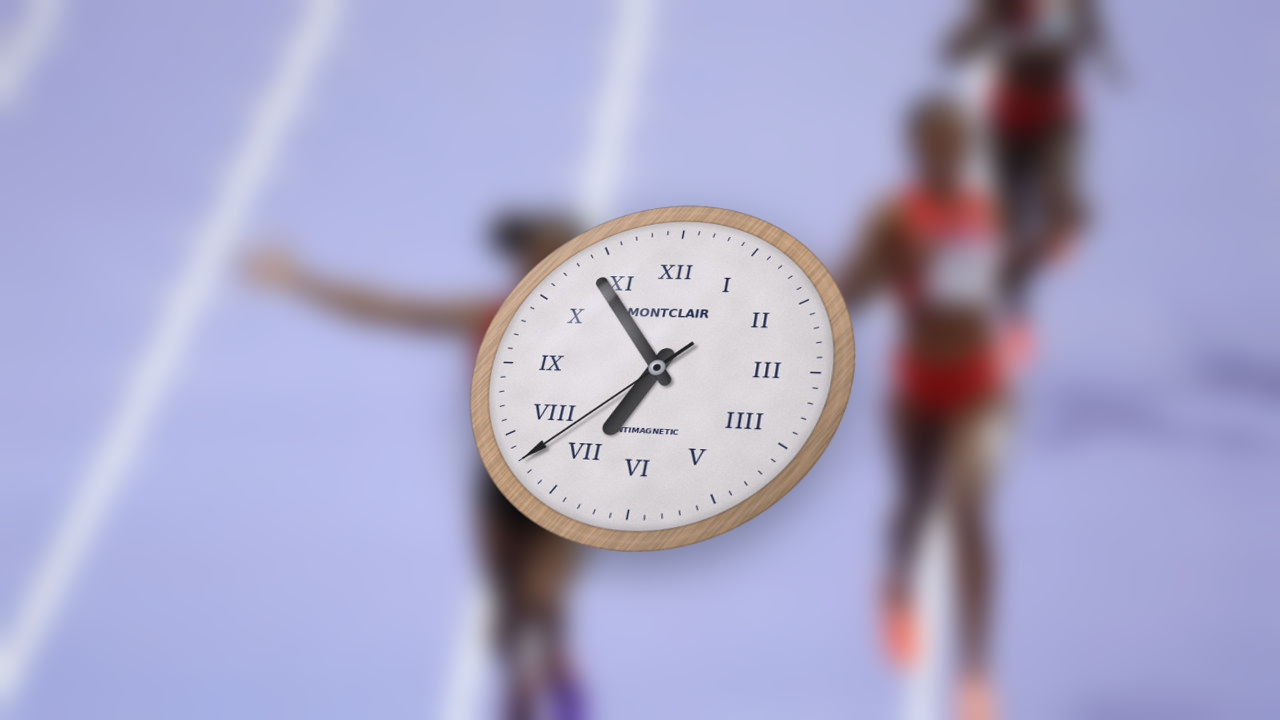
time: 6:53:38
